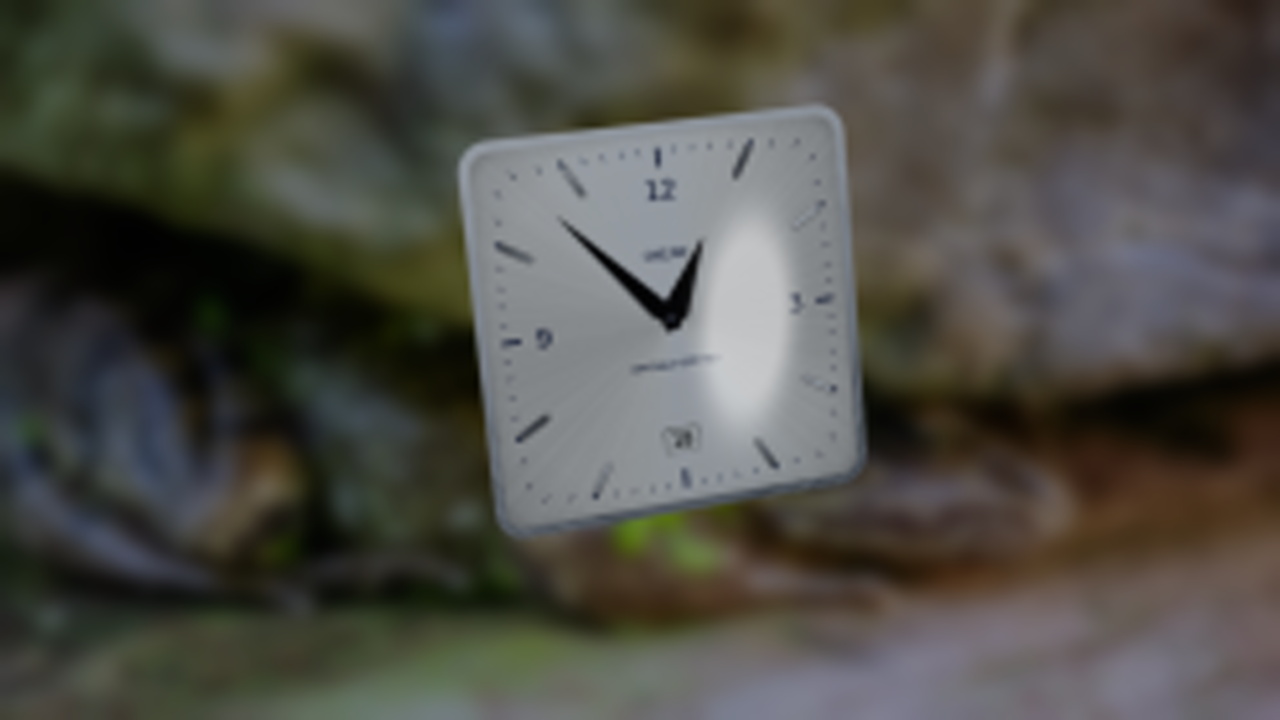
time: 12:53
